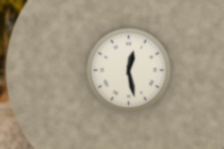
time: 12:28
